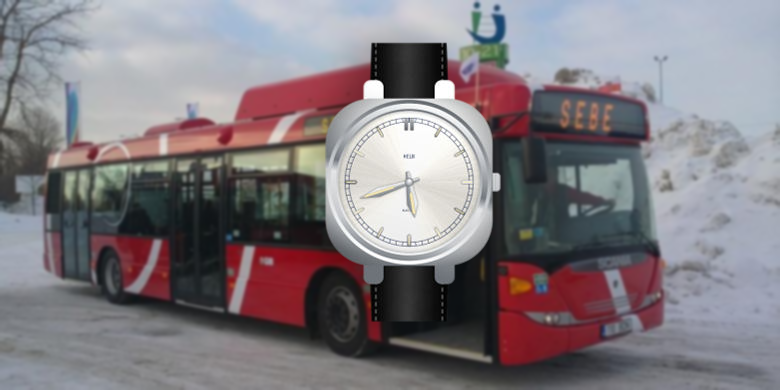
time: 5:42
